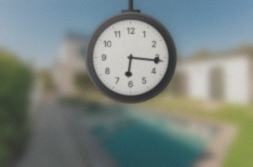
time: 6:16
